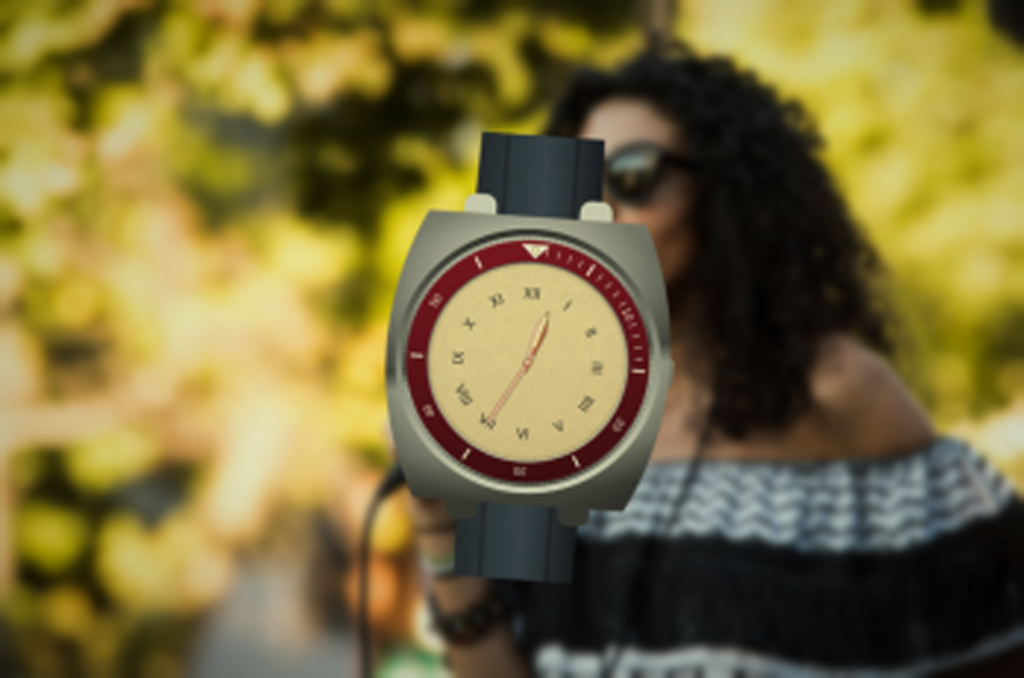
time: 12:35
